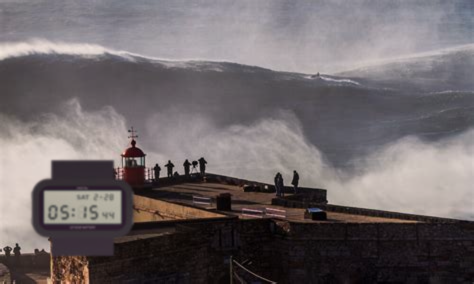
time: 5:15
